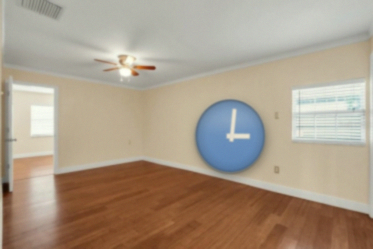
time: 3:01
